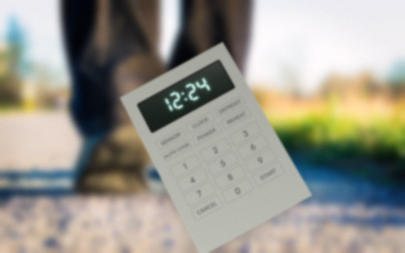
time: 12:24
